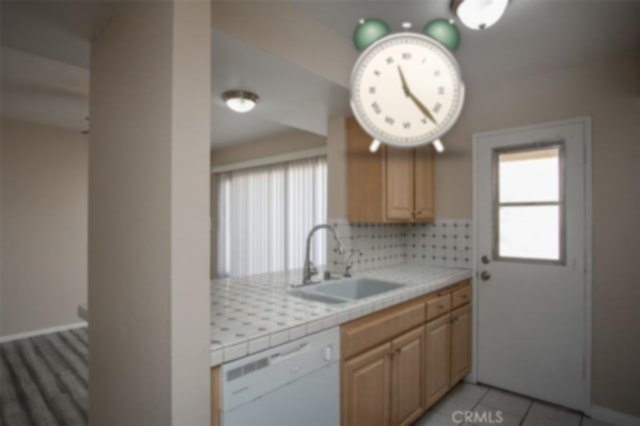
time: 11:23
